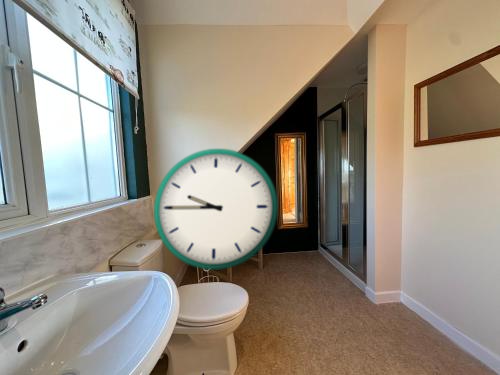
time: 9:45
